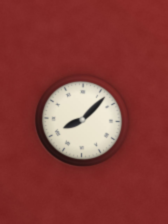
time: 8:07
